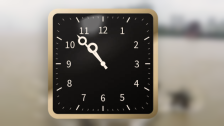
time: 10:53
